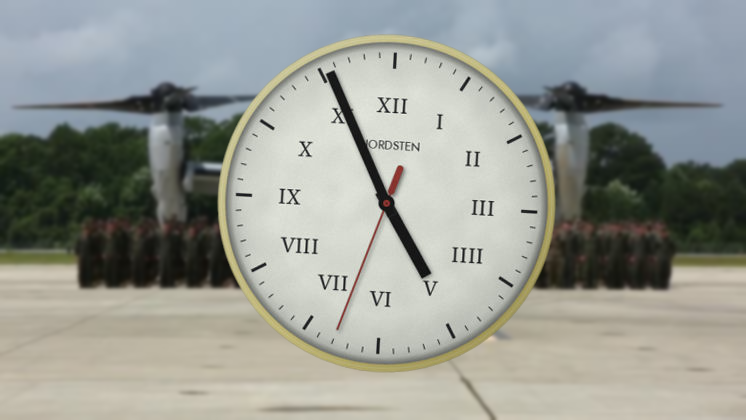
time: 4:55:33
